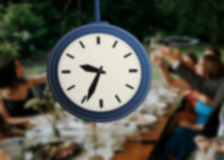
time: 9:34
